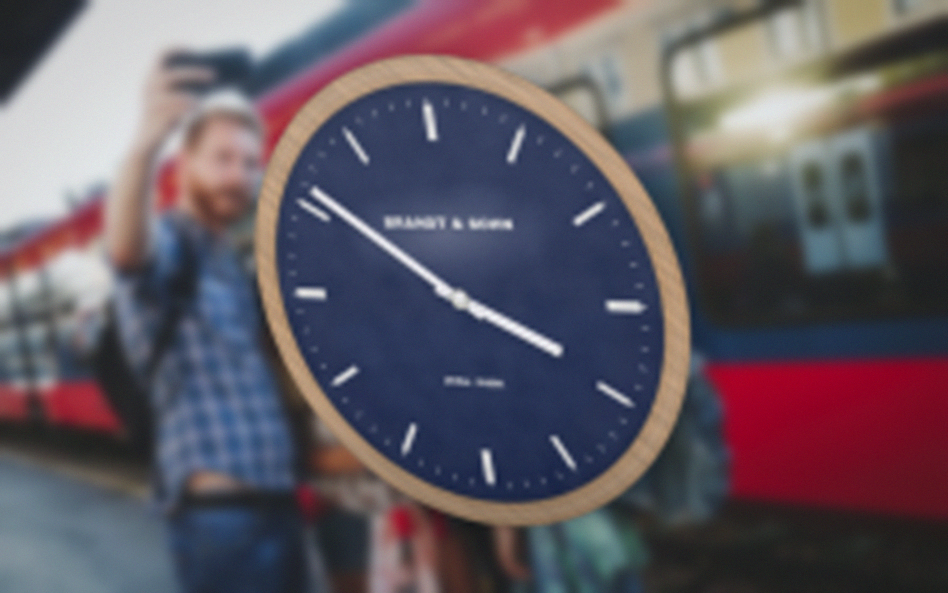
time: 3:51
